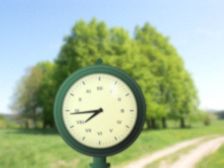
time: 7:44
